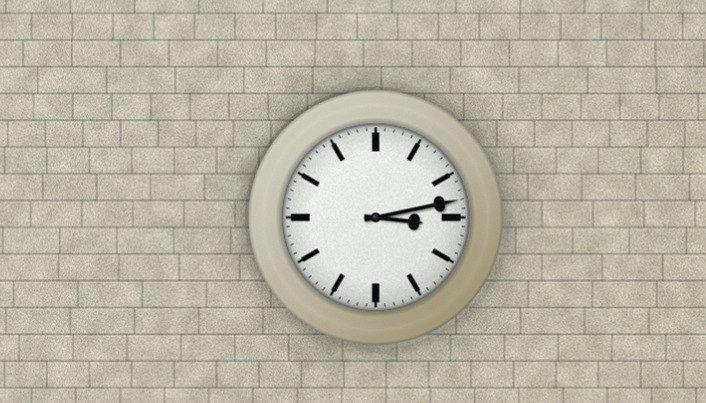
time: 3:13
